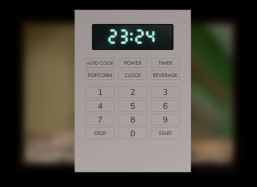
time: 23:24
